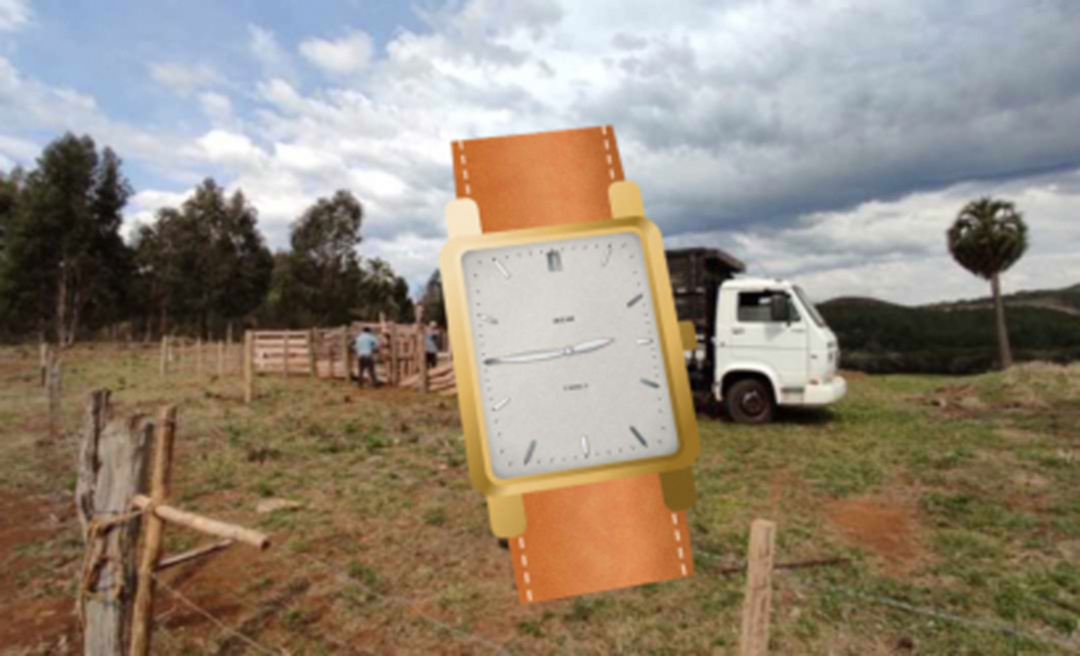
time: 2:45
